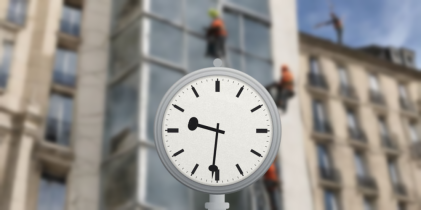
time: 9:31
